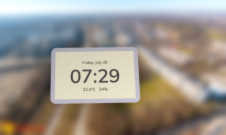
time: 7:29
